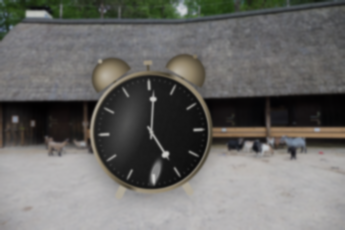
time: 5:01
